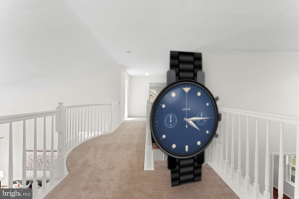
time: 4:15
